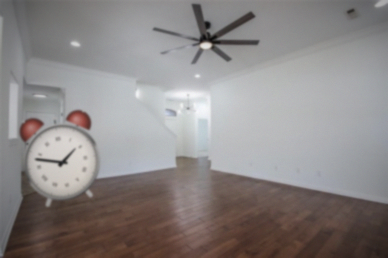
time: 1:48
